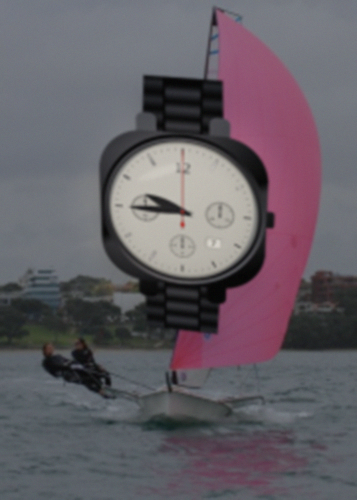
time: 9:45
